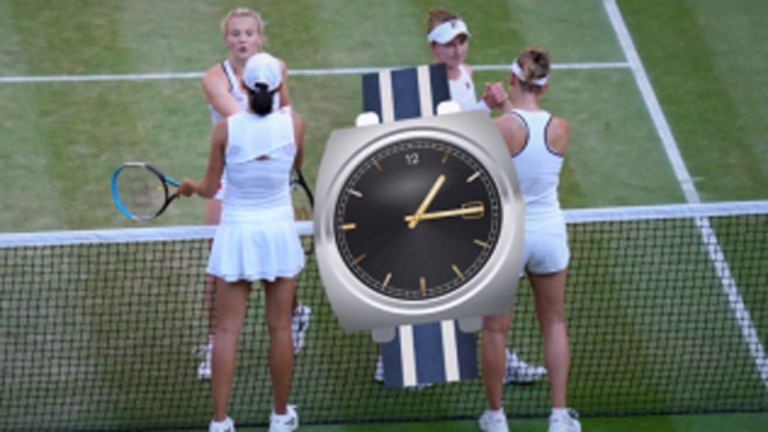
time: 1:15
